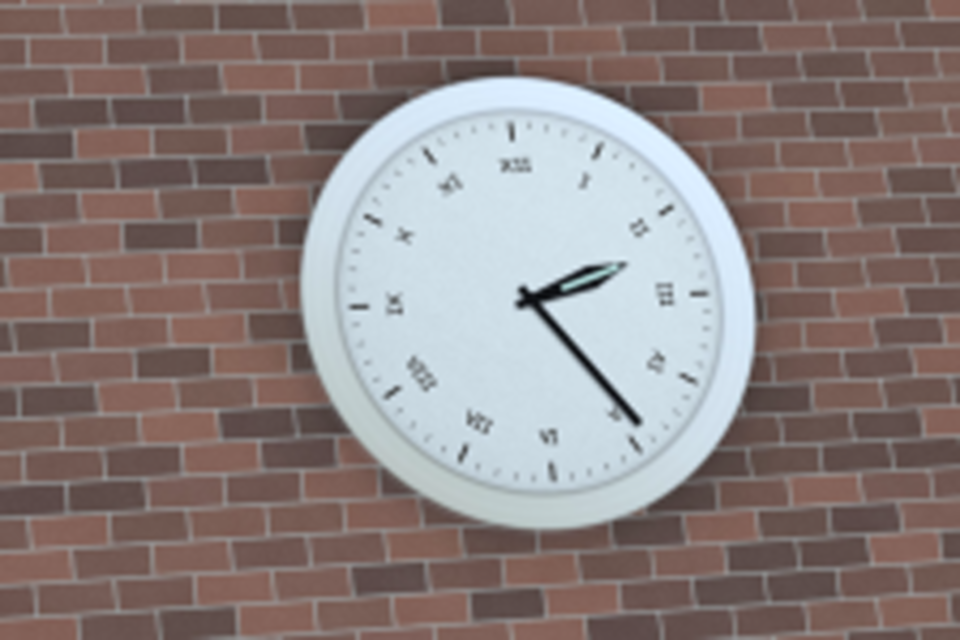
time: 2:24
